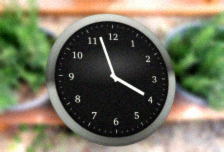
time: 3:57
